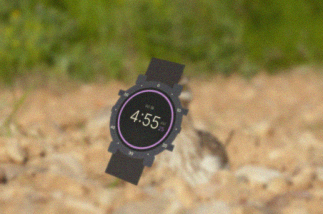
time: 4:55
